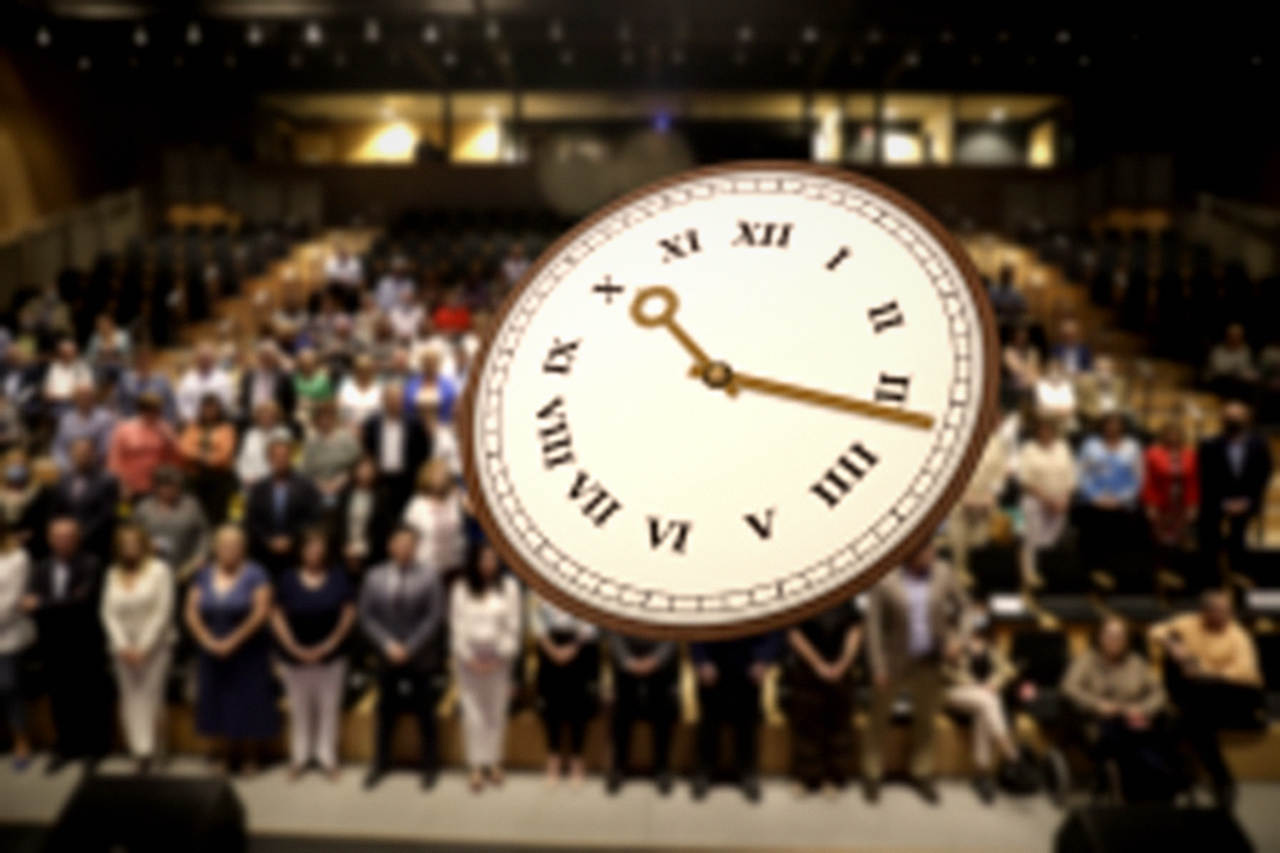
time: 10:16
